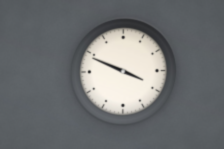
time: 3:49
